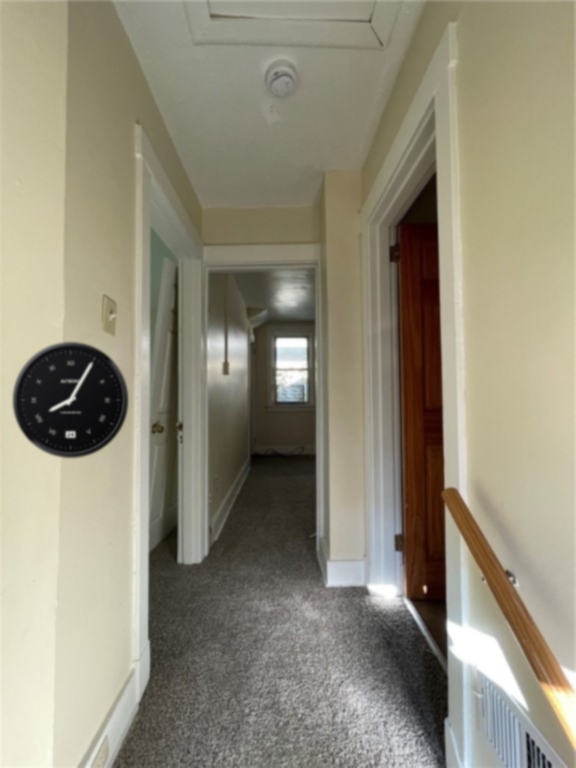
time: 8:05
